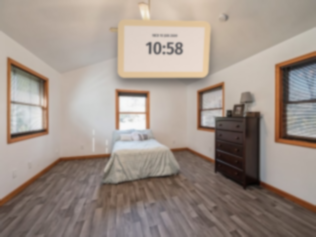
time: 10:58
